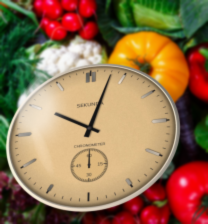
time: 10:03
